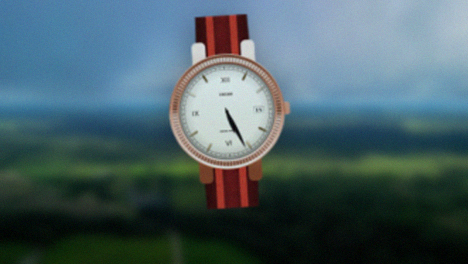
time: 5:26
